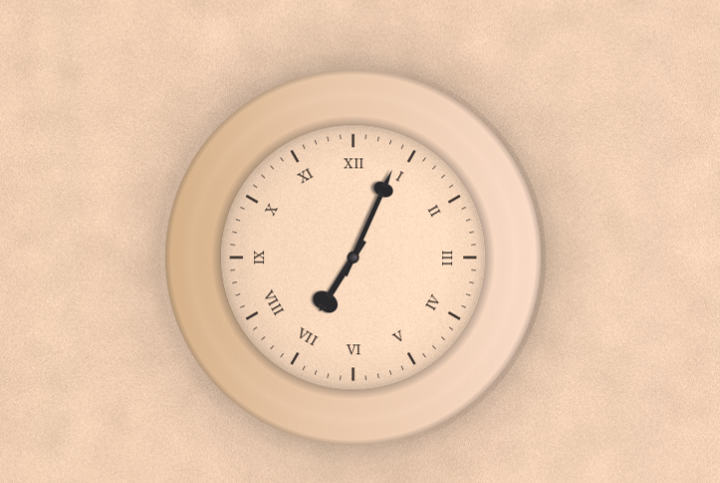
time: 7:04
